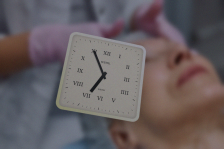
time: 6:55
